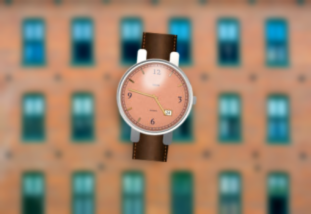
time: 4:47
